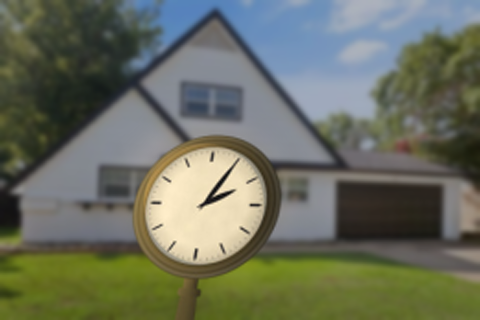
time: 2:05
